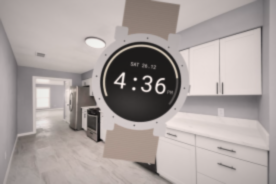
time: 4:36
